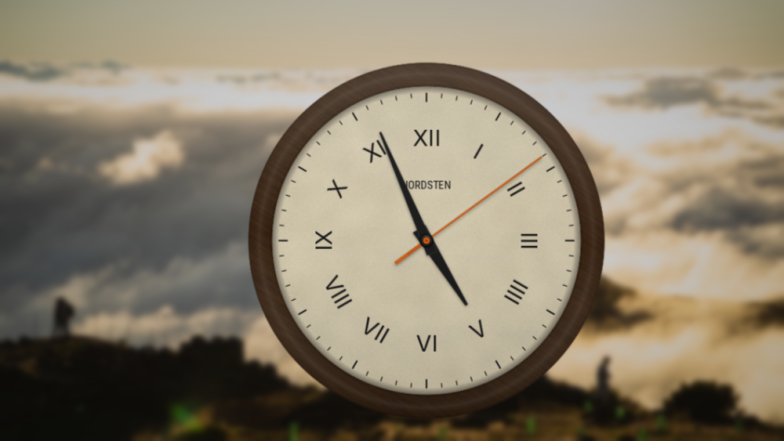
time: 4:56:09
